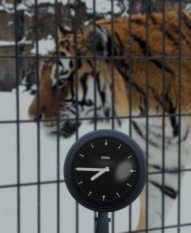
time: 7:45
